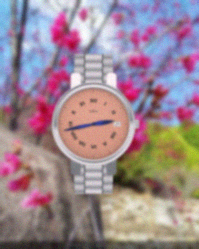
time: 2:43
